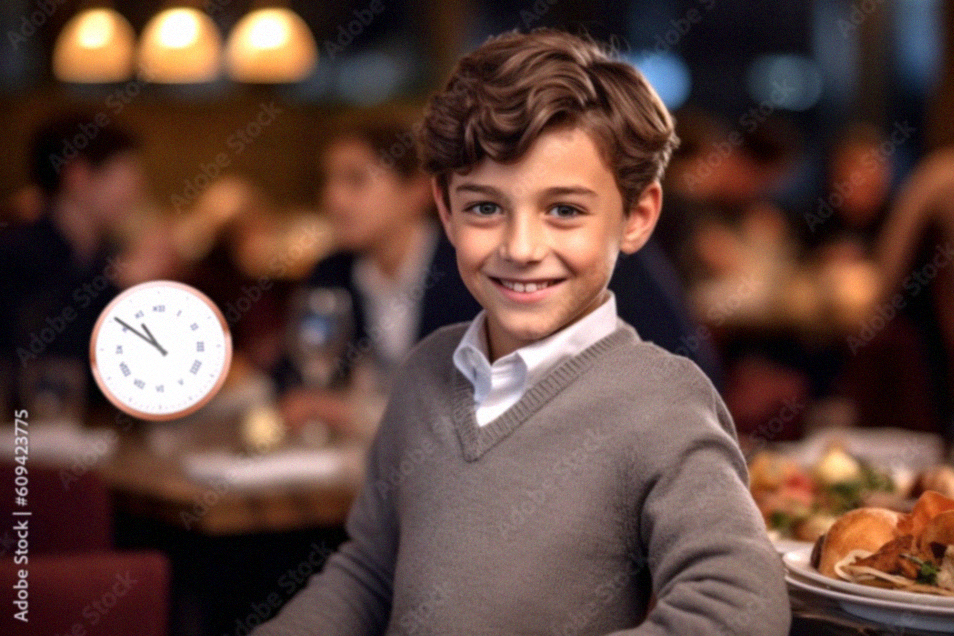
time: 10:51
